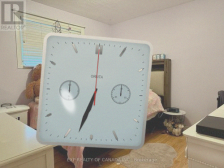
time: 6:33
